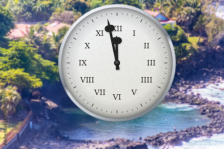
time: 11:58
